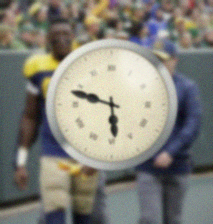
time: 5:48
